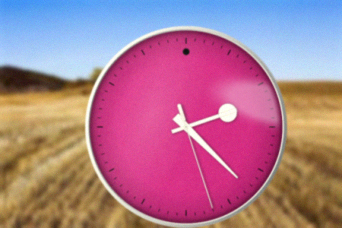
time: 2:22:27
